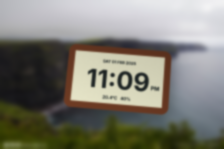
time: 11:09
